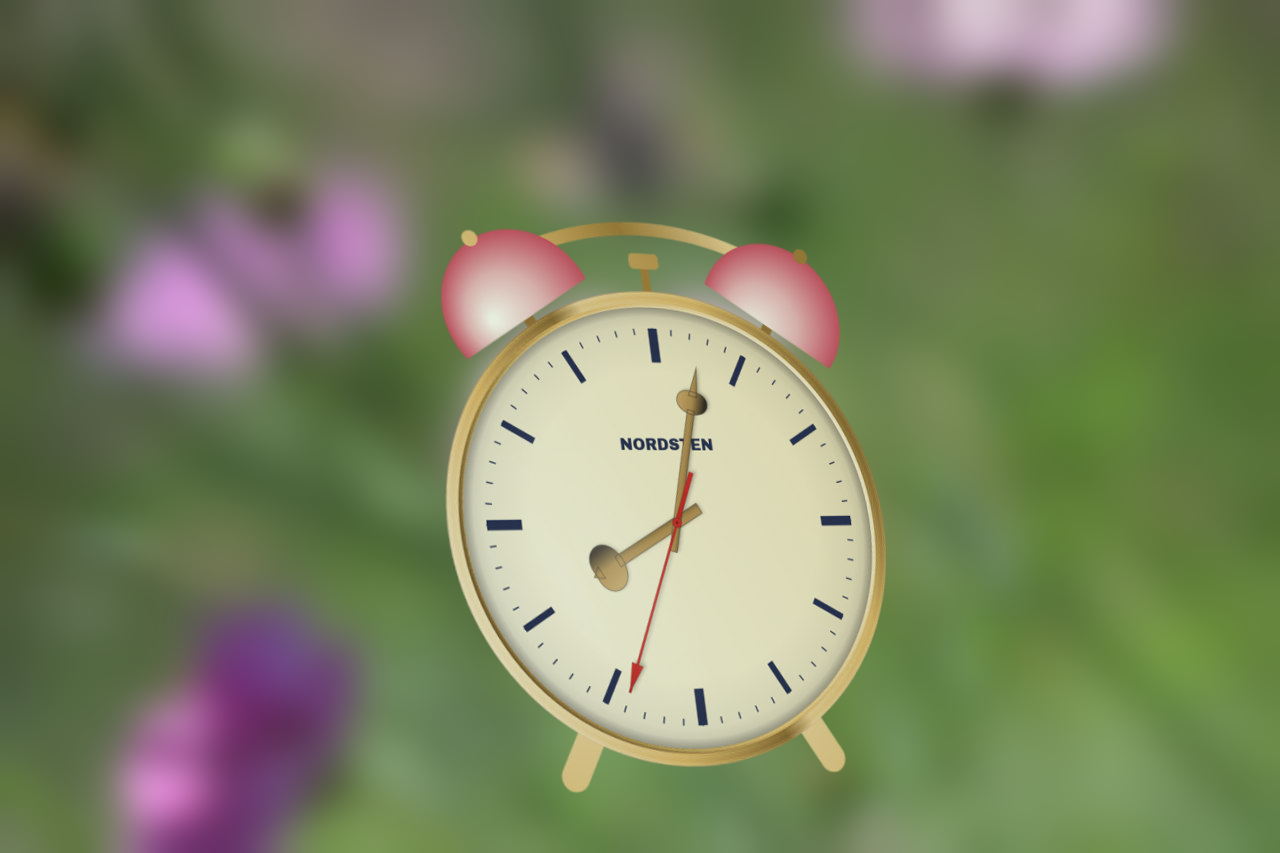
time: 8:02:34
